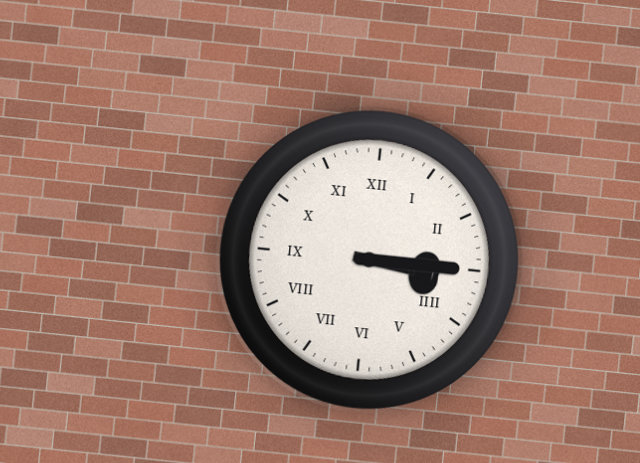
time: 3:15
